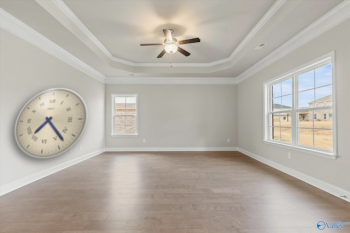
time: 7:23
